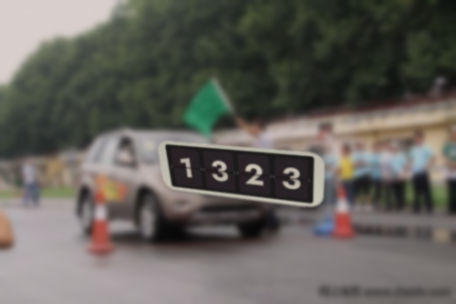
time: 13:23
